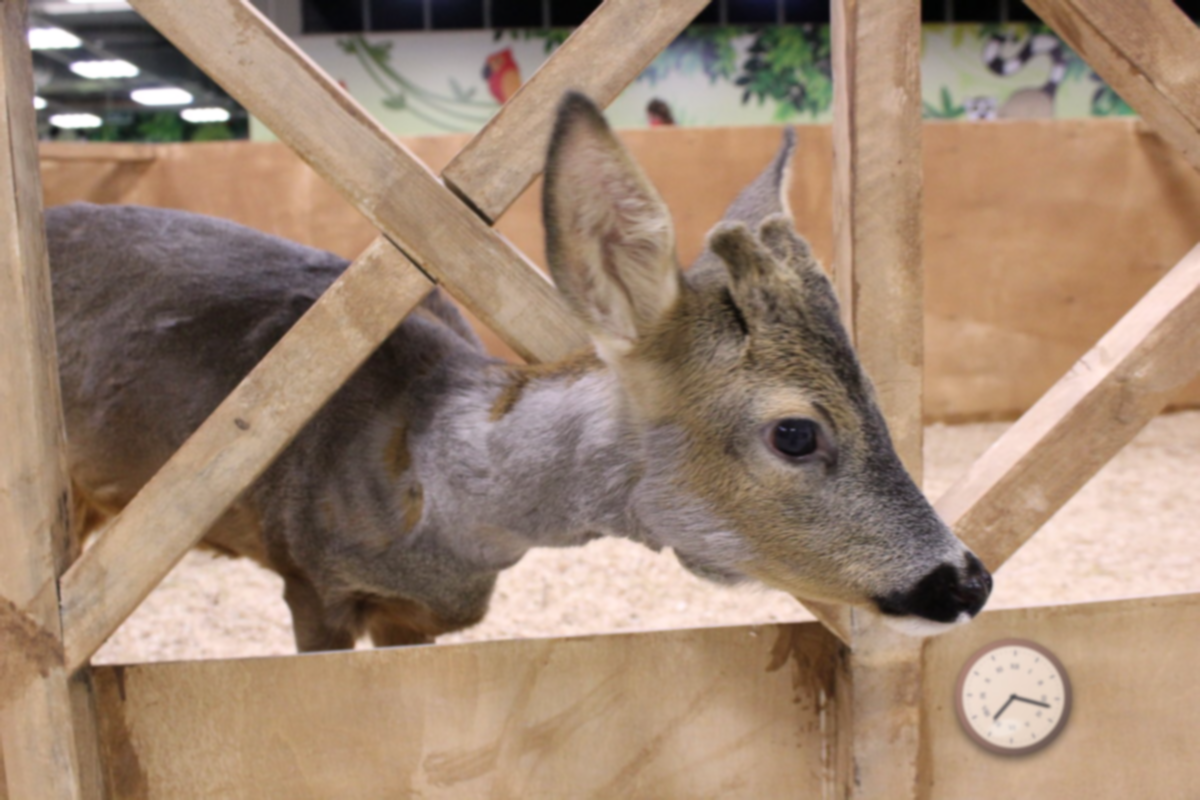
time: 7:17
